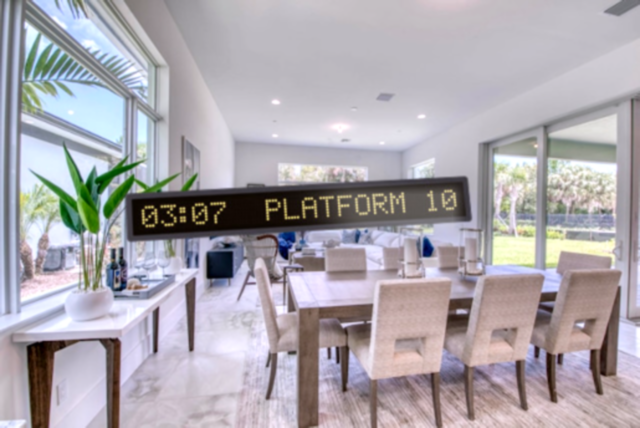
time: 3:07
